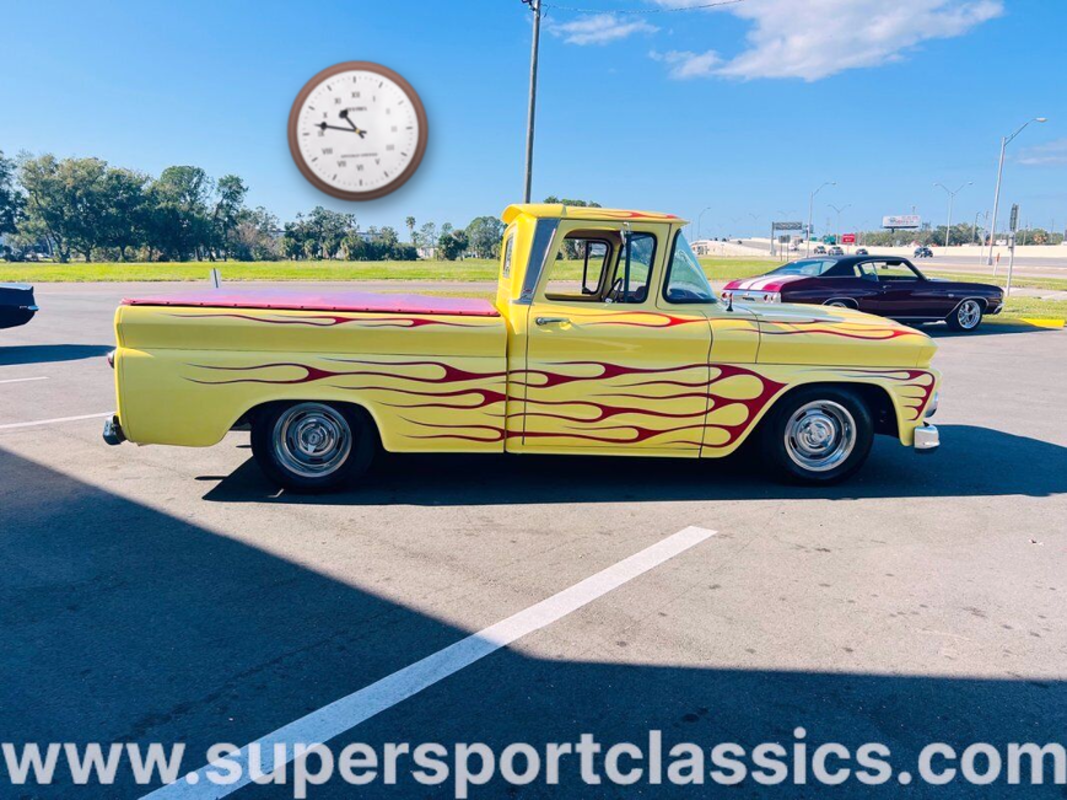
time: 10:47
